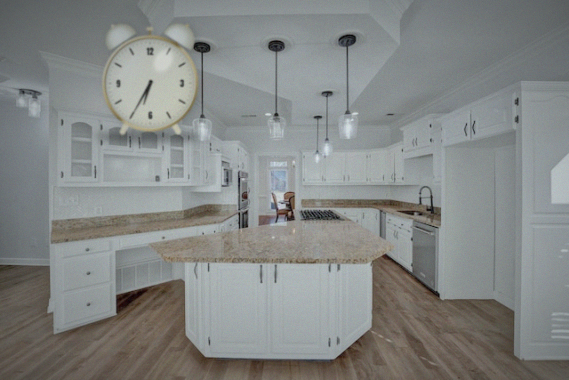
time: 6:35
